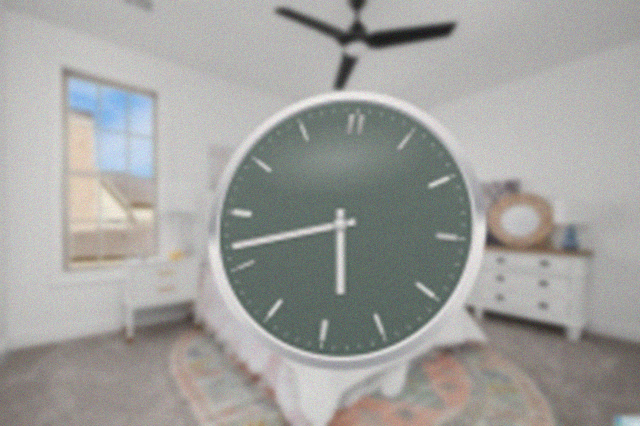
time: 5:42
